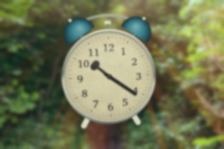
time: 10:21
